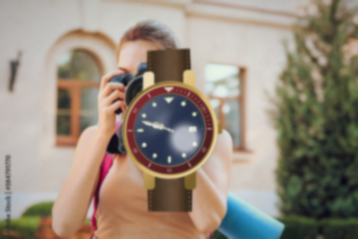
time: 9:48
